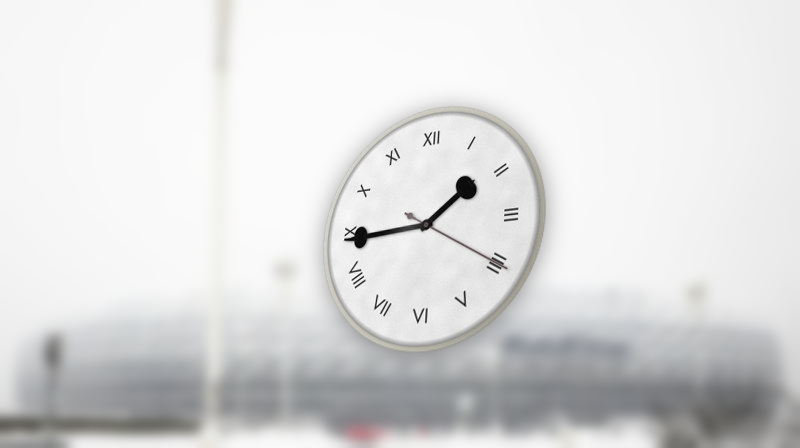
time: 1:44:20
